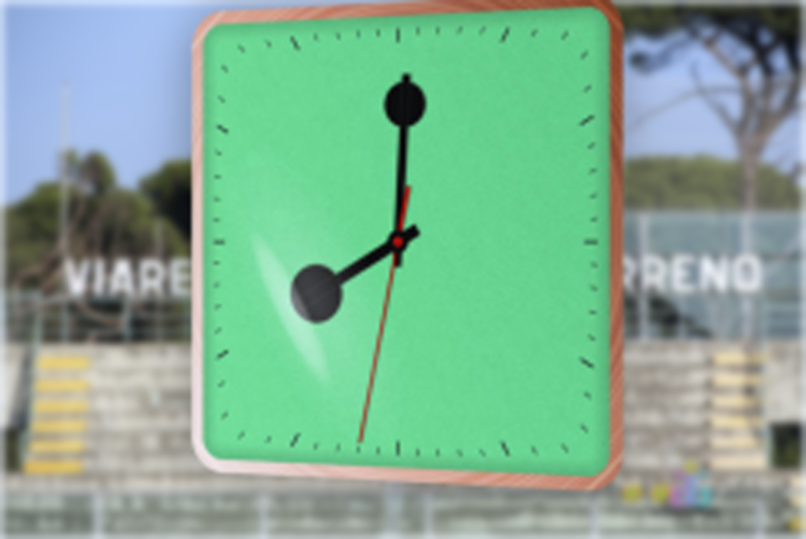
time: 8:00:32
